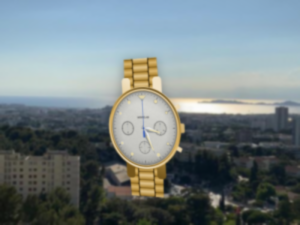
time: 3:26
